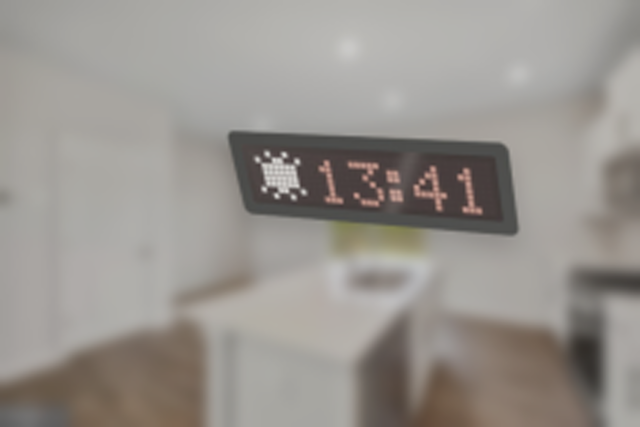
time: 13:41
